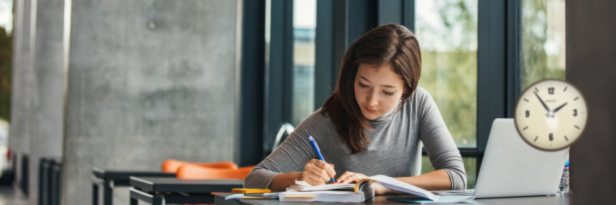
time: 1:54
